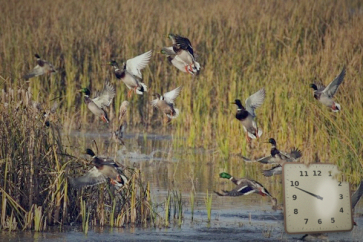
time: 9:49
